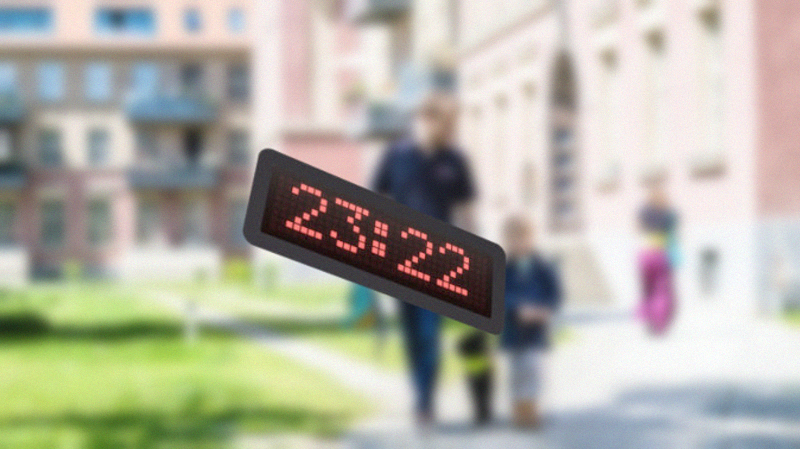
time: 23:22
